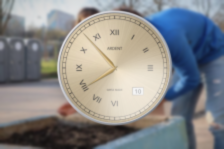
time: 7:53
